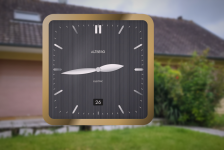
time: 2:44
